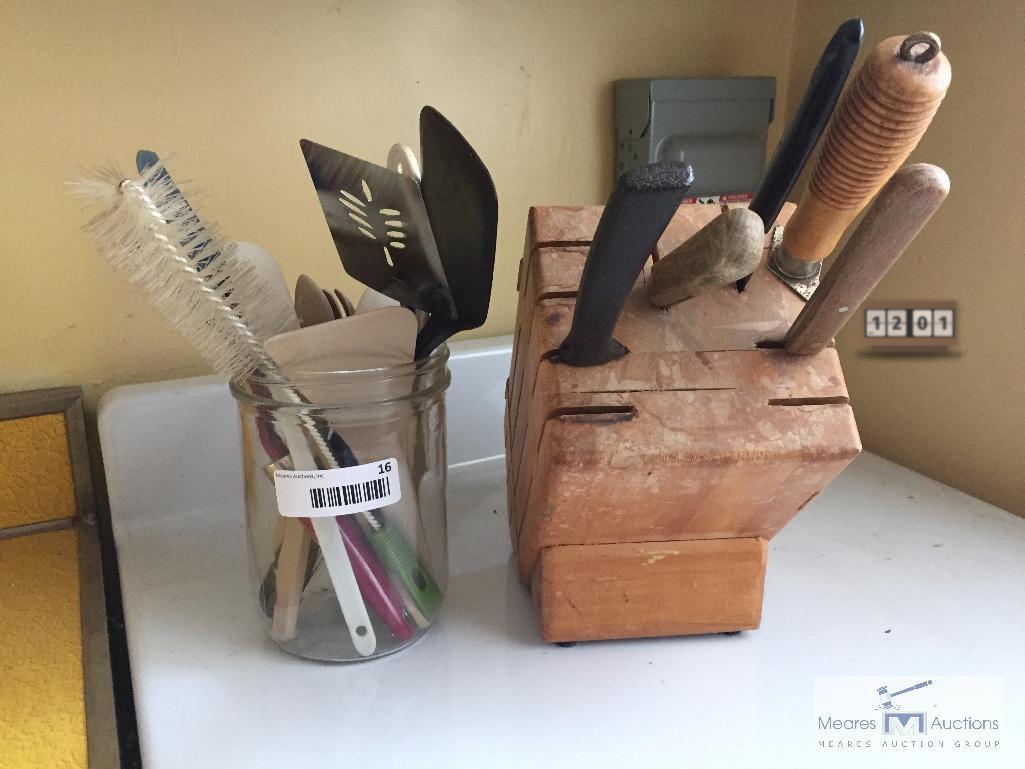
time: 12:01
